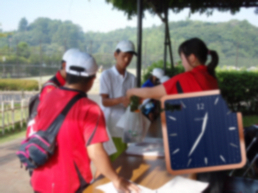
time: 12:36
